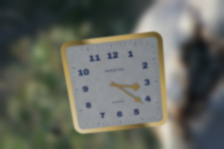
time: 3:22
